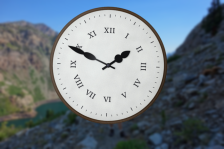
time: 1:49
